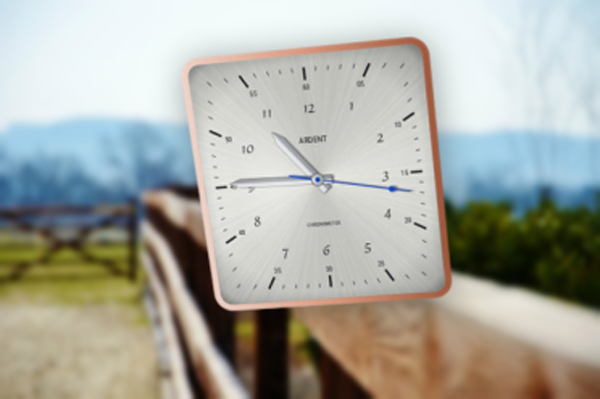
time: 10:45:17
